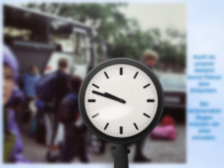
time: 9:48
